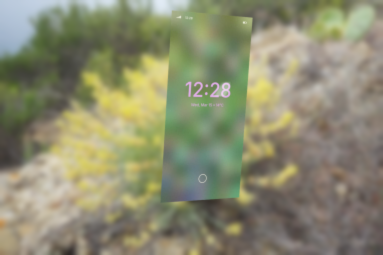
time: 12:28
